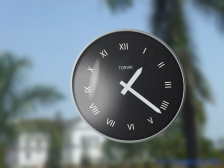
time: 1:22
